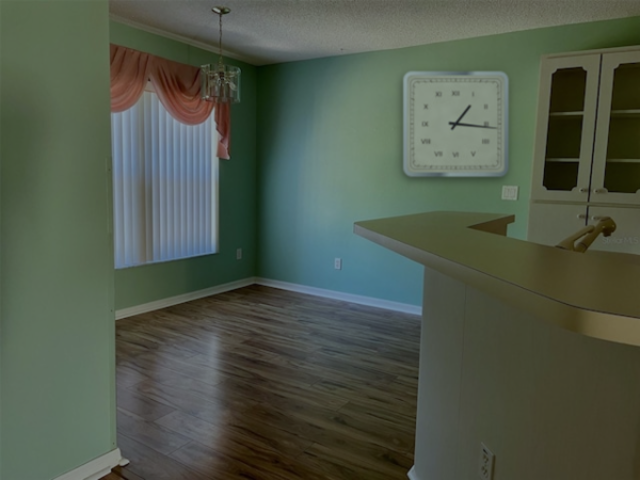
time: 1:16
